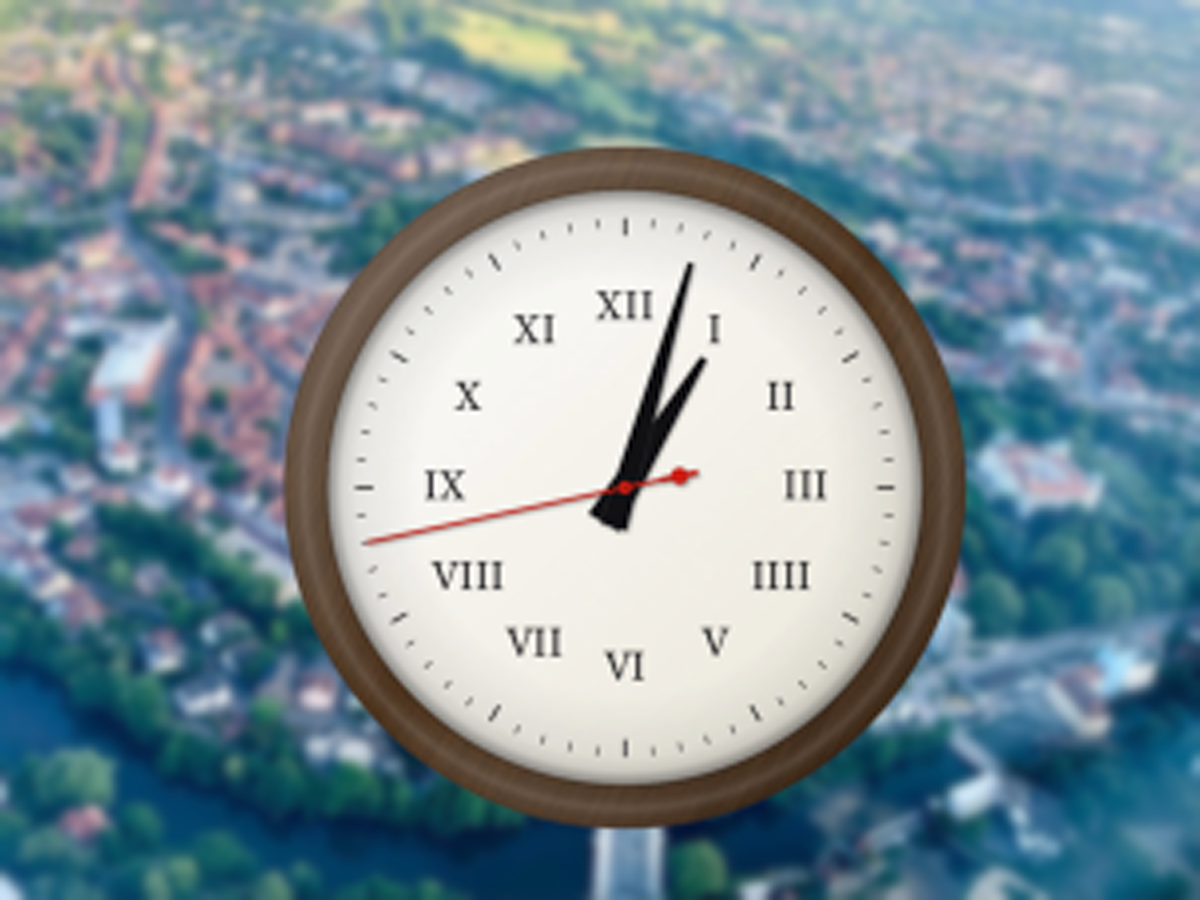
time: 1:02:43
